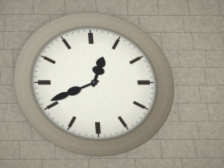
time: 12:41
